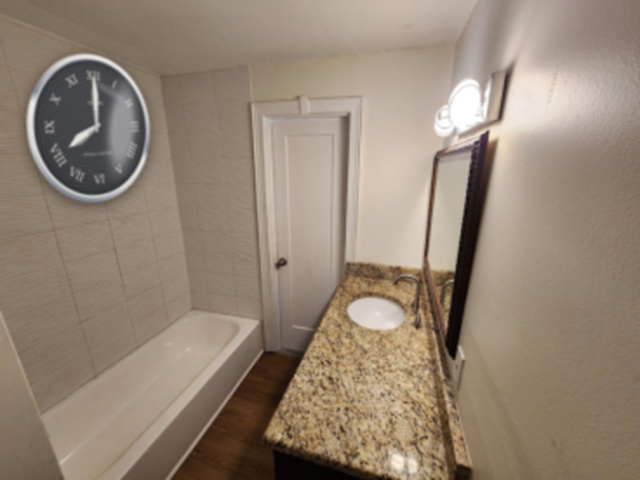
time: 8:00
